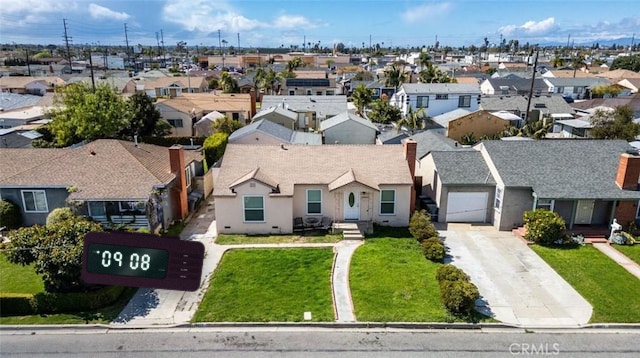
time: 9:08
